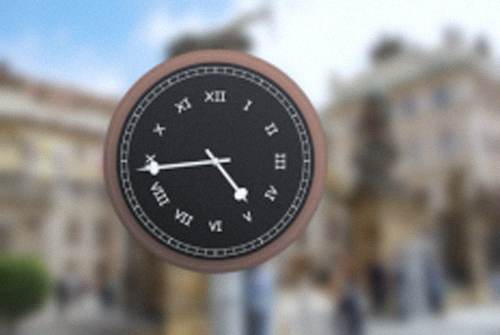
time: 4:44
